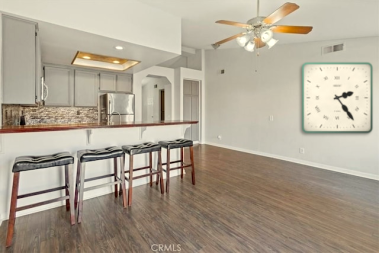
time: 2:24
